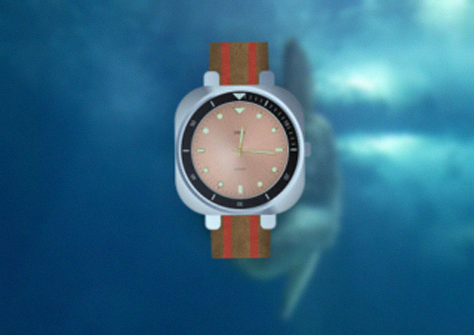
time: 12:16
